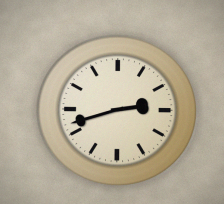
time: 2:42
